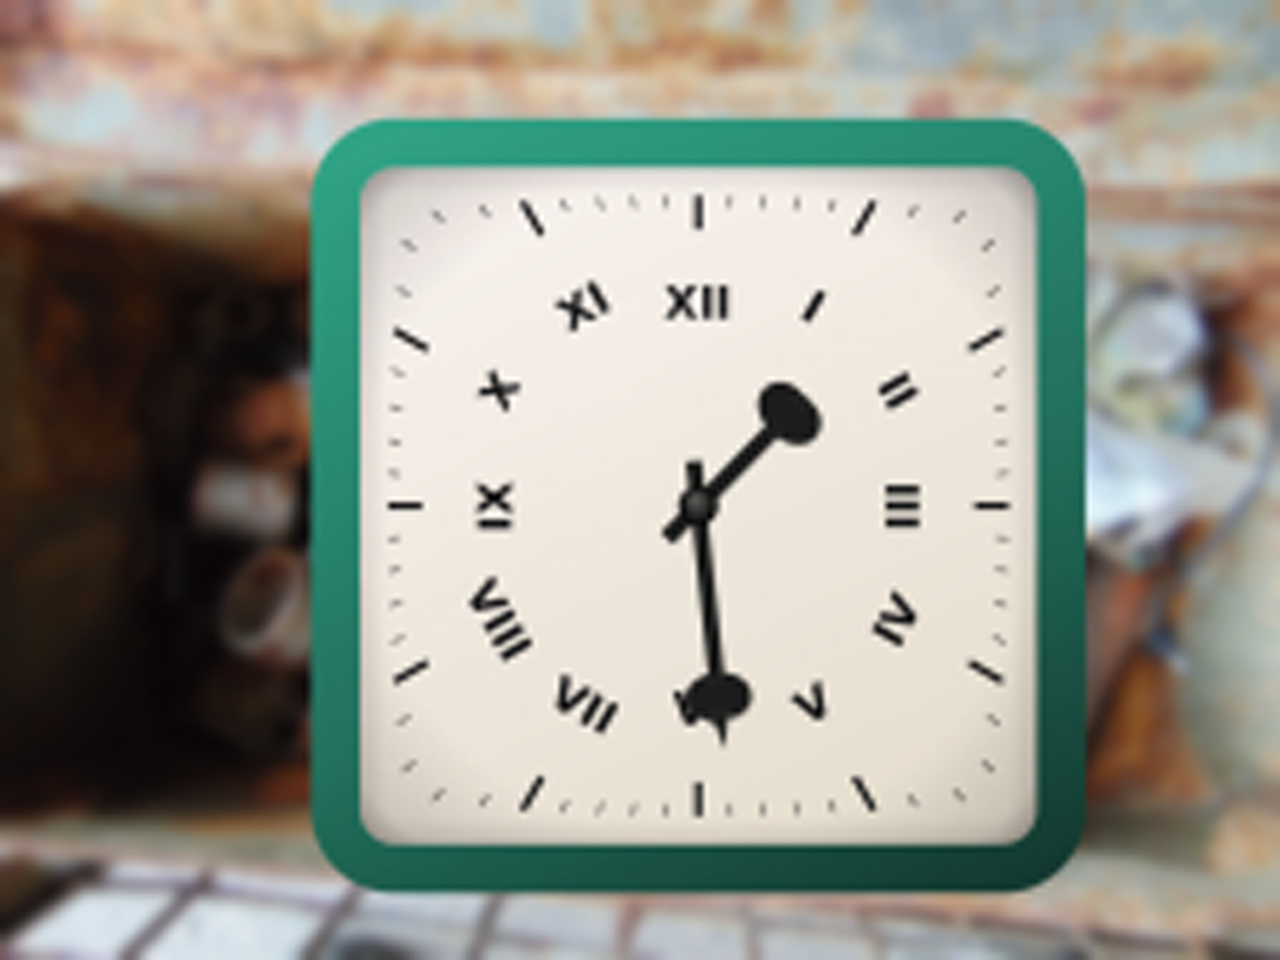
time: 1:29
